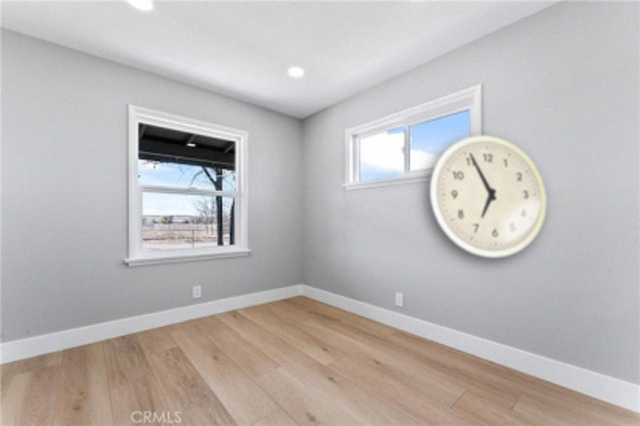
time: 6:56
